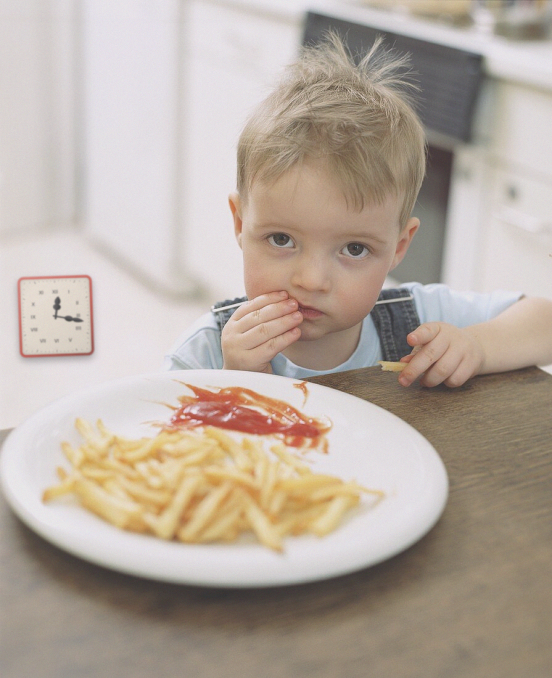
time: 12:17
